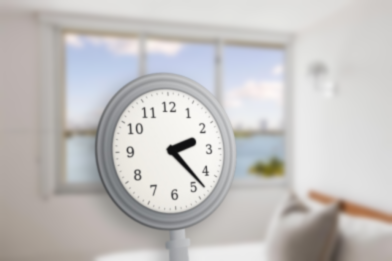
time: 2:23
